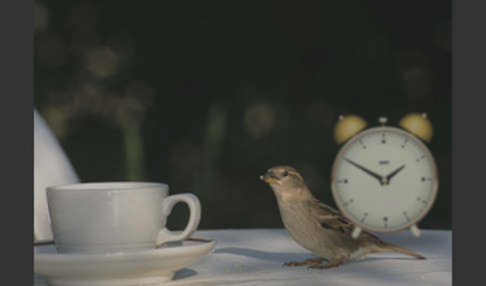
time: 1:50
